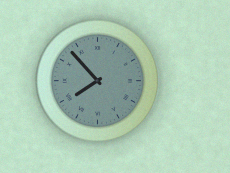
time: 7:53
